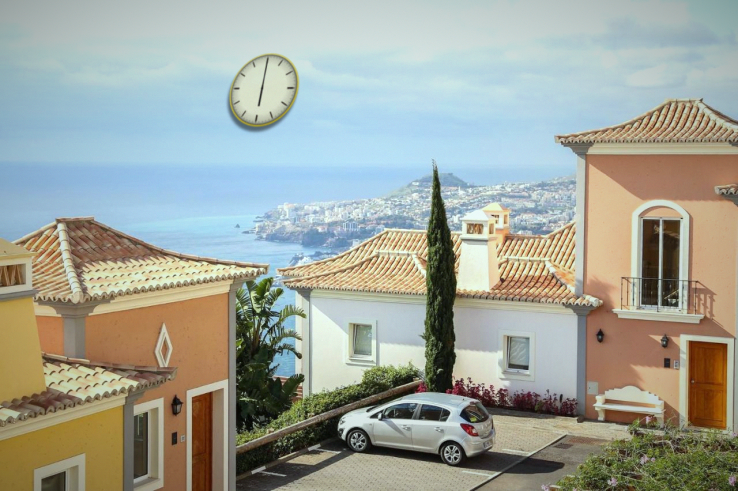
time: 6:00
